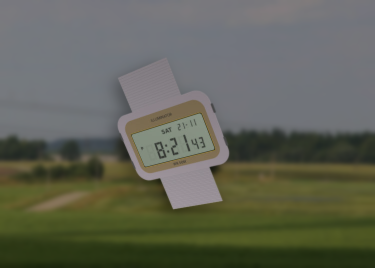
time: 8:21:43
